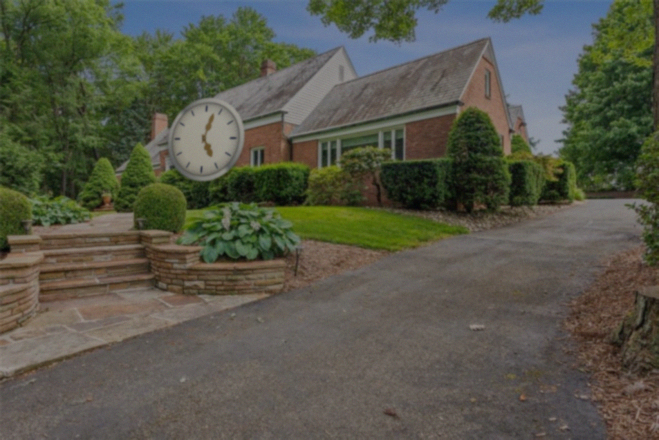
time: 5:03
